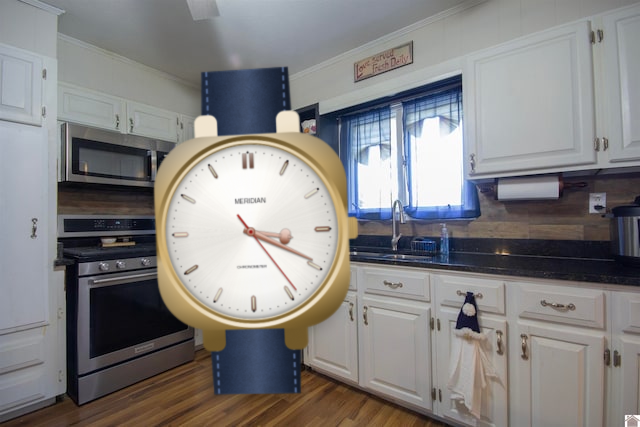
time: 3:19:24
